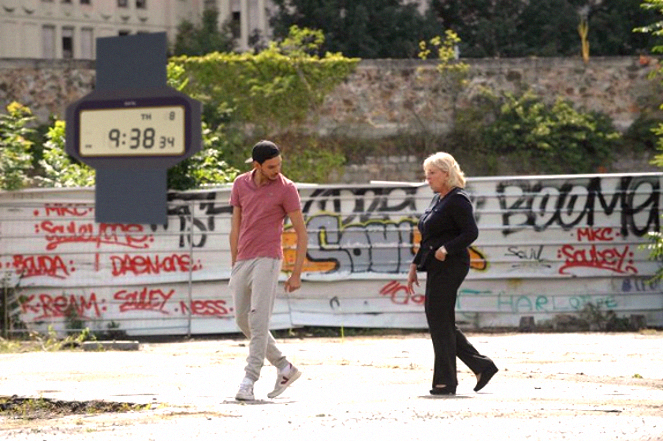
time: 9:38:34
